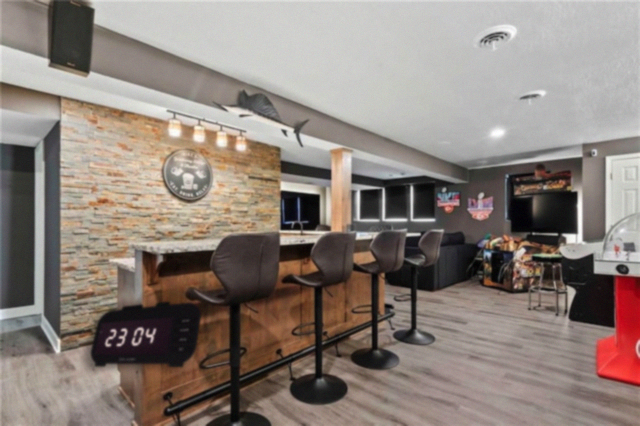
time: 23:04
